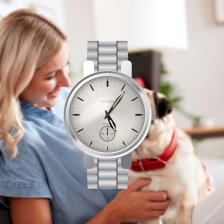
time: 5:06
